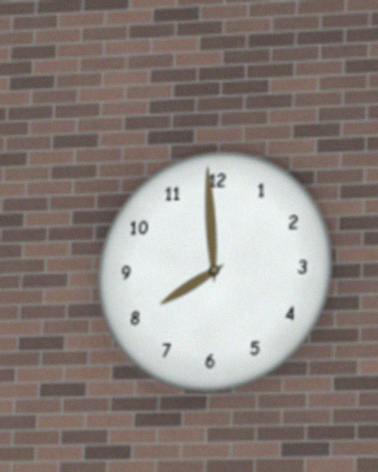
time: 7:59
